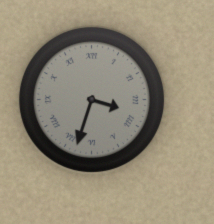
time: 3:33
